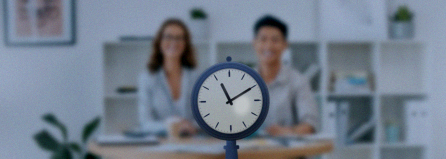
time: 11:10
